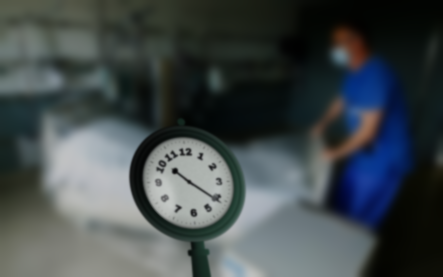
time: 10:21
